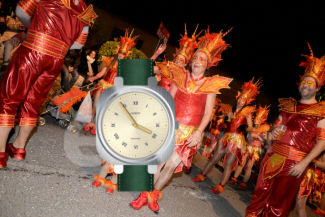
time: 3:54
